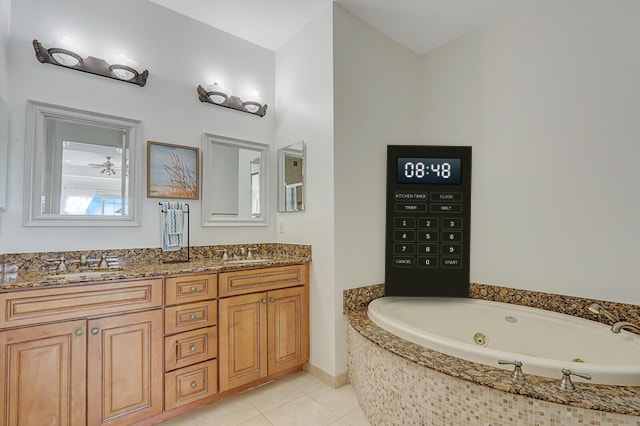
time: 8:48
